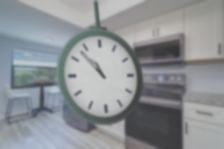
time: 10:53
